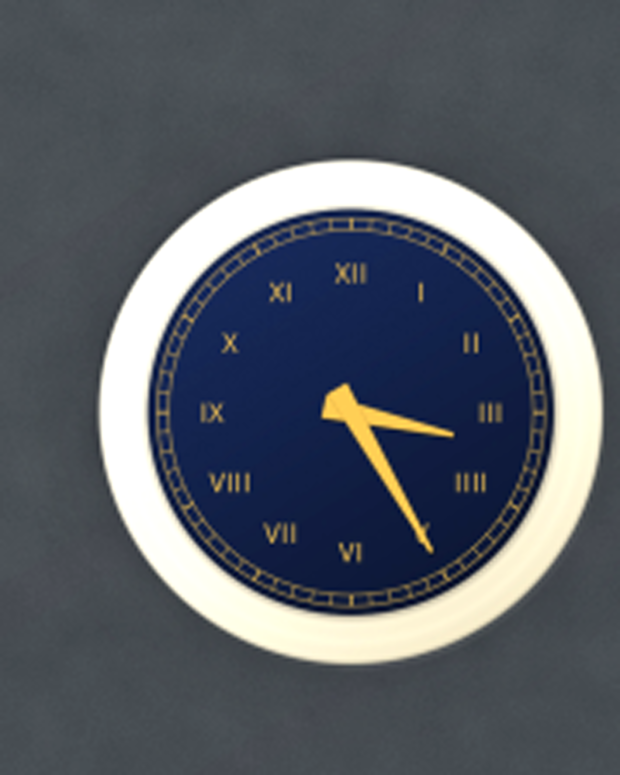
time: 3:25
